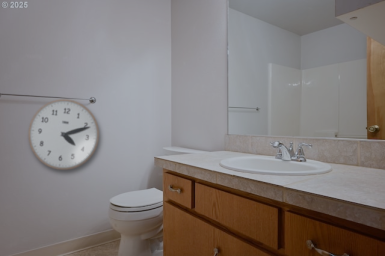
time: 4:11
